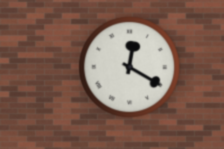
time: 12:20
